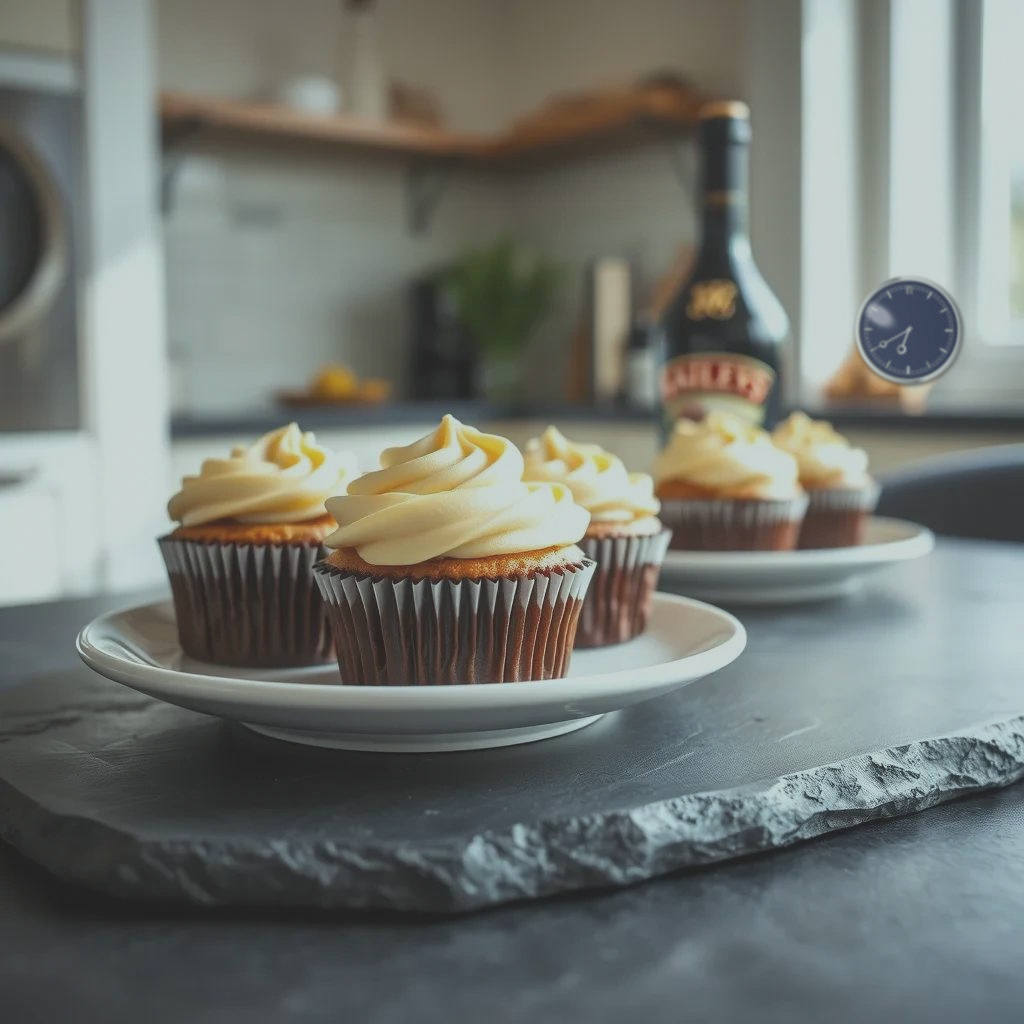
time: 6:40
